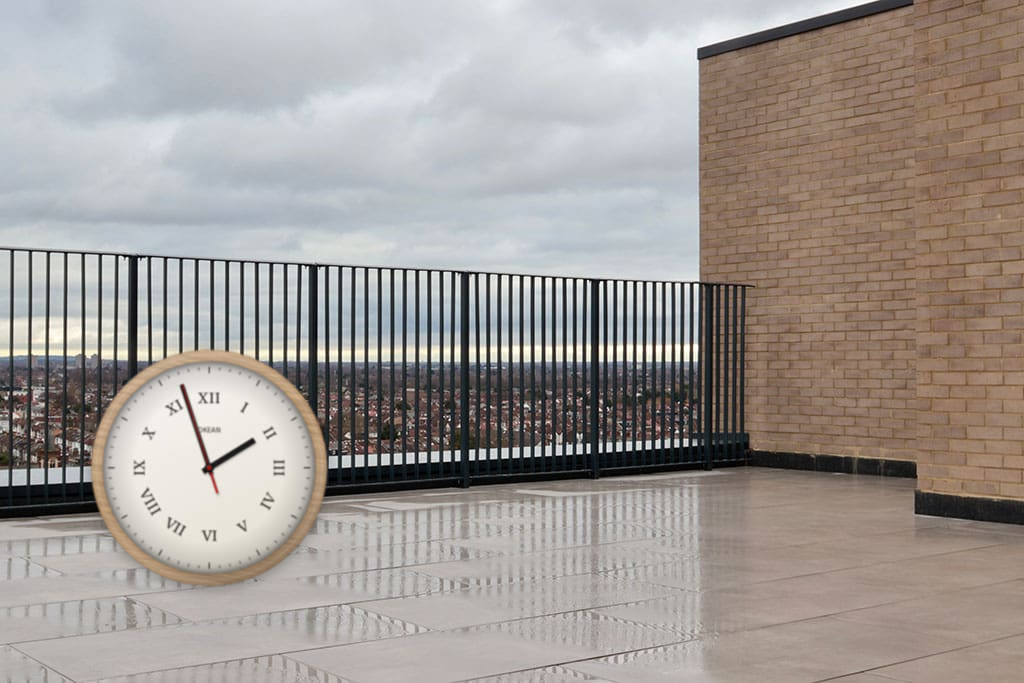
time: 1:56:57
